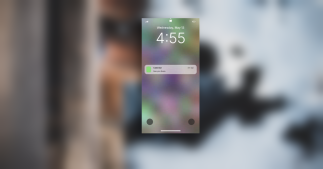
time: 4:55
